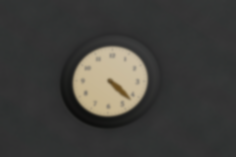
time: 4:22
